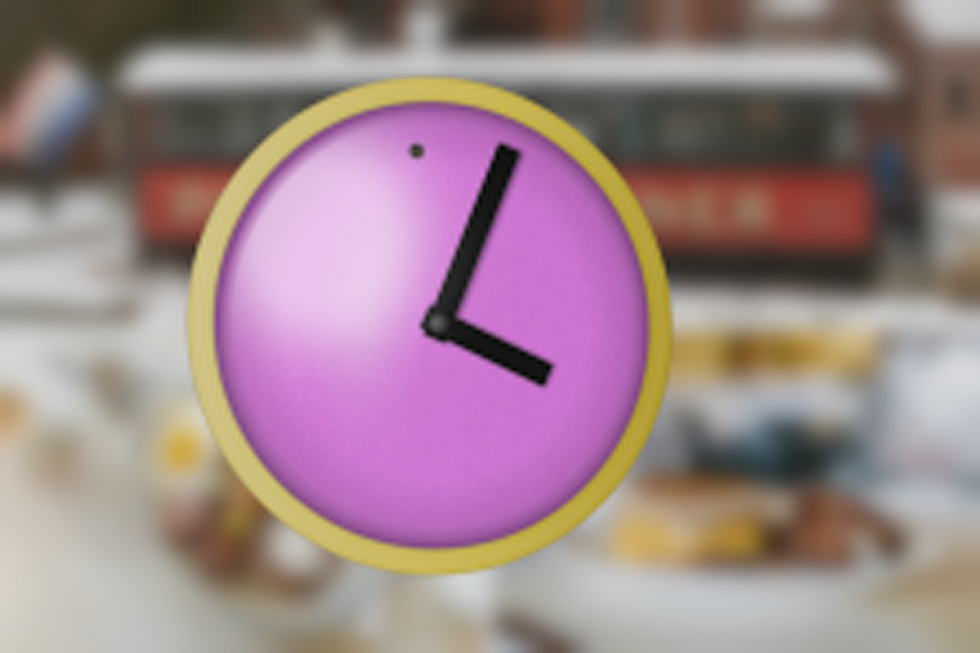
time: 4:05
